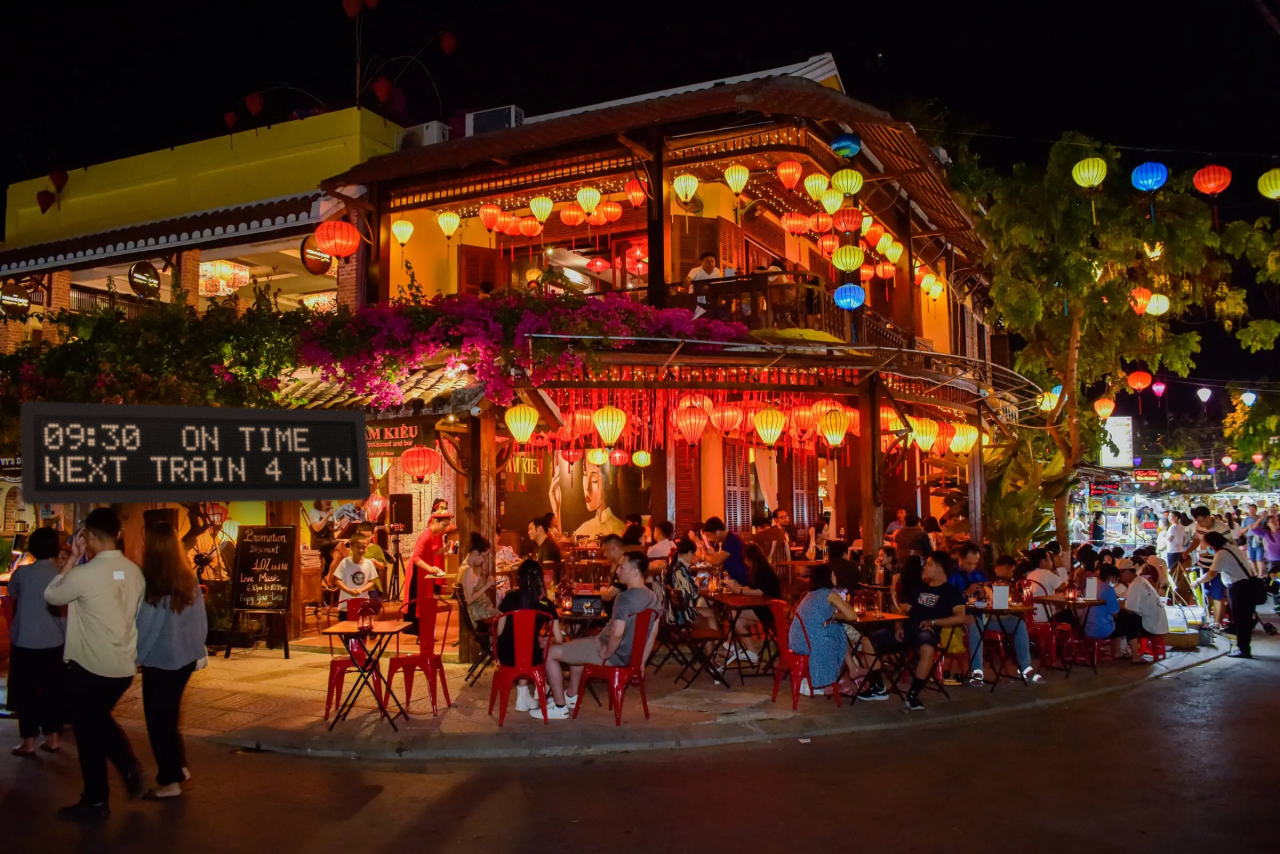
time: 9:30
